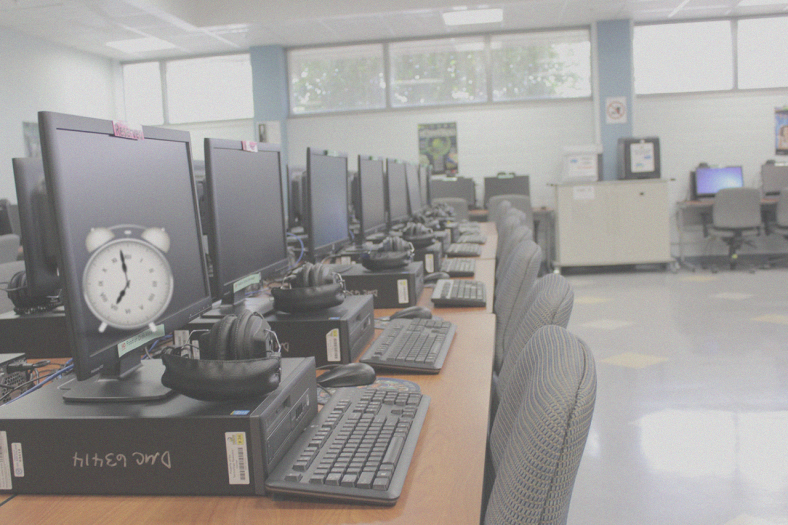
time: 6:58
